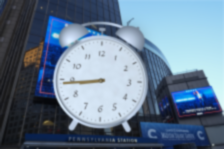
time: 8:44
